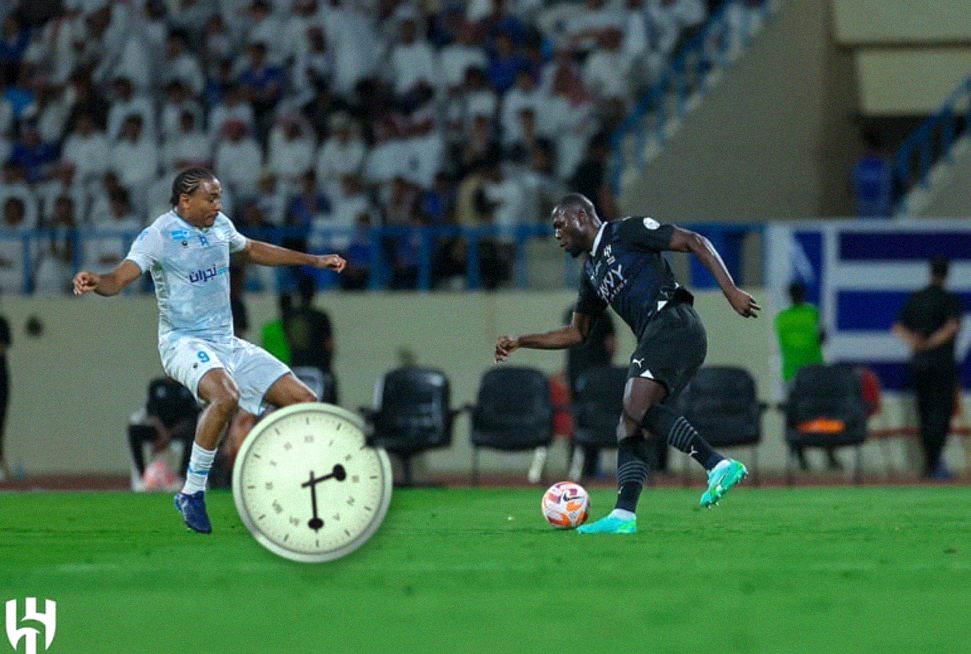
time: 2:30
